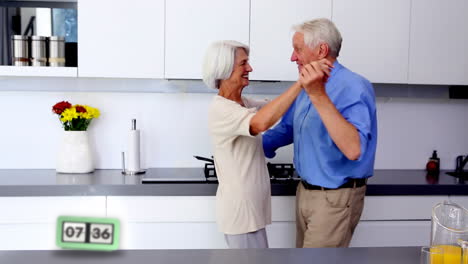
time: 7:36
